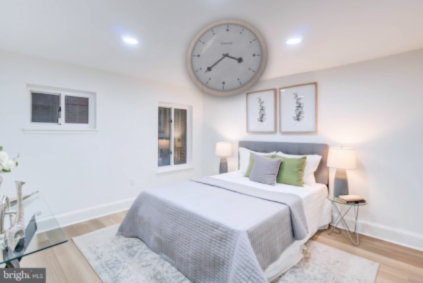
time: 3:38
